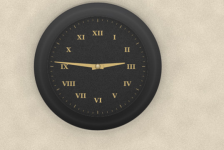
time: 2:46
